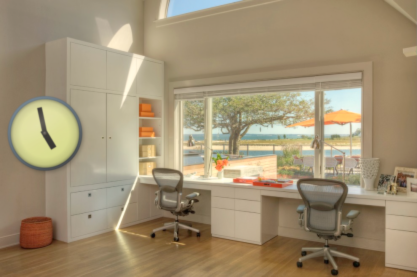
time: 4:58
